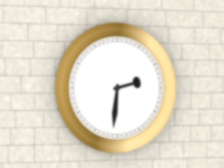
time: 2:31
